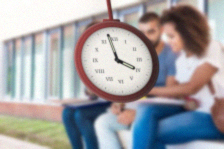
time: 3:58
